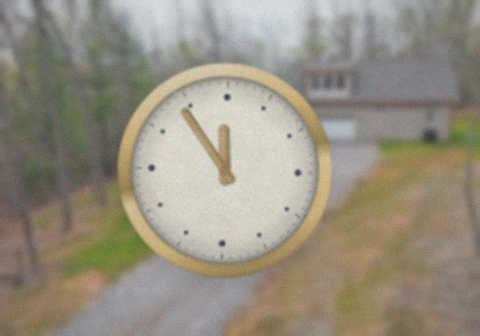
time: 11:54
